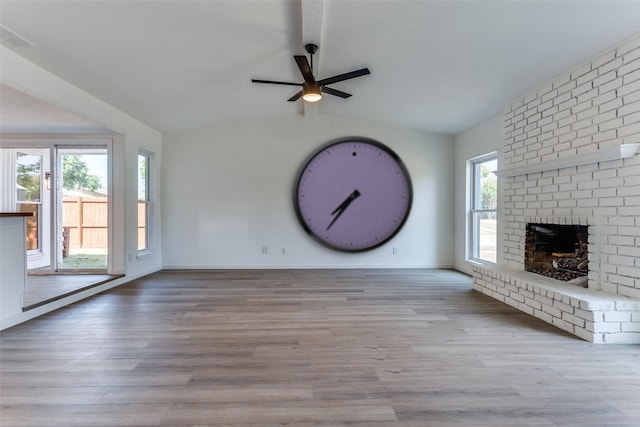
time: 7:36
